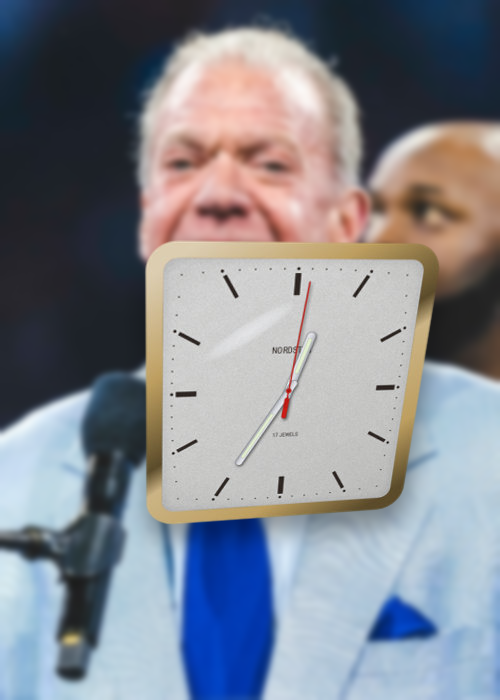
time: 12:35:01
